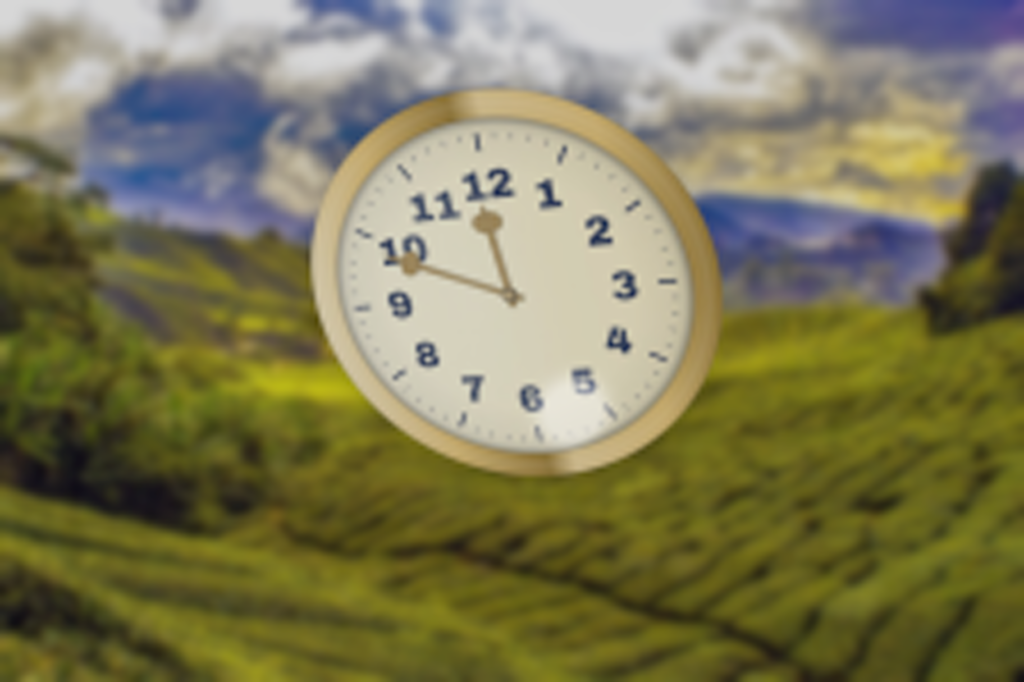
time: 11:49
